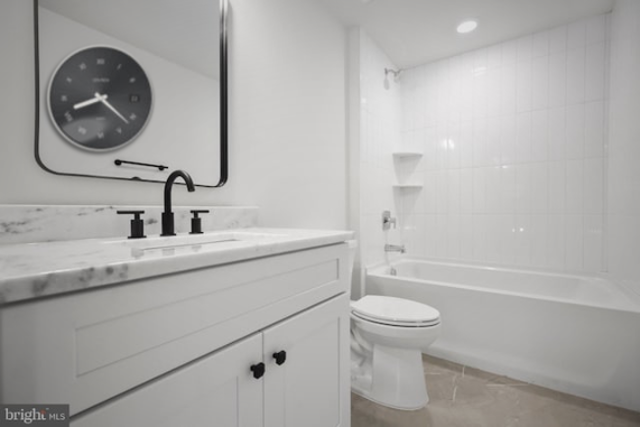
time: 8:22
